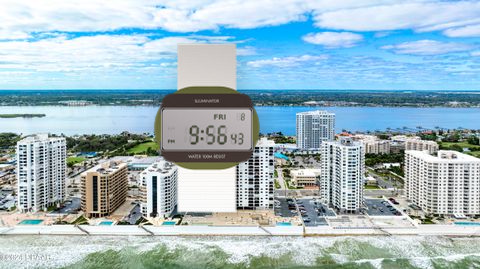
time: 9:56:43
